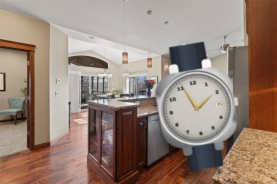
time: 1:56
